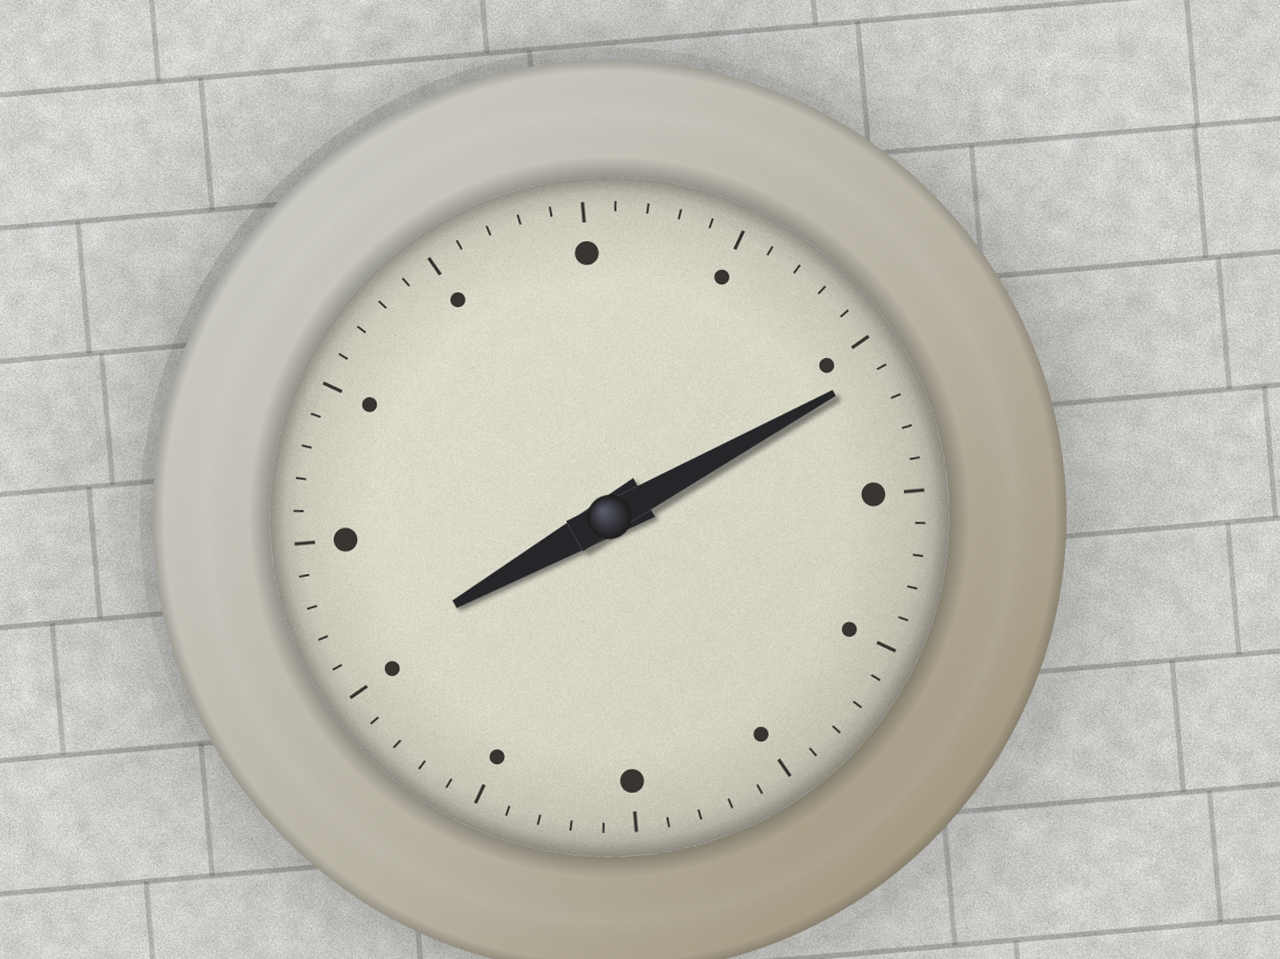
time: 8:11
